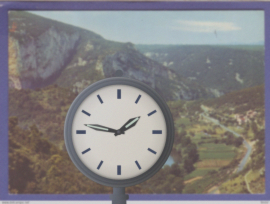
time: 1:47
